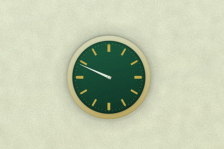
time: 9:49
